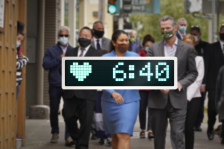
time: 6:40
